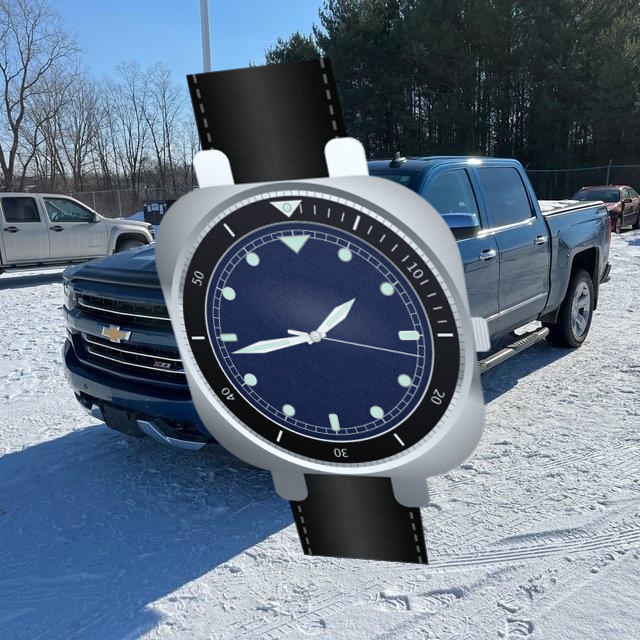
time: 1:43:17
